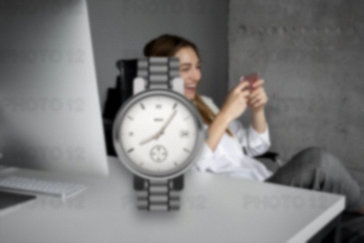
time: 8:06
